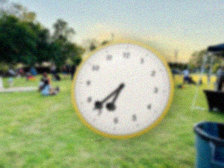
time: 6:37
